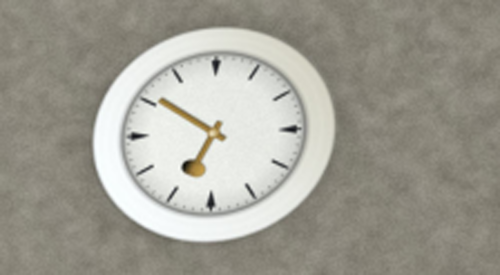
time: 6:51
